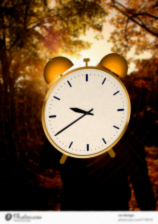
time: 9:40
